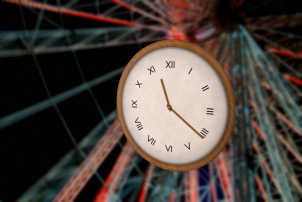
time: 11:21
